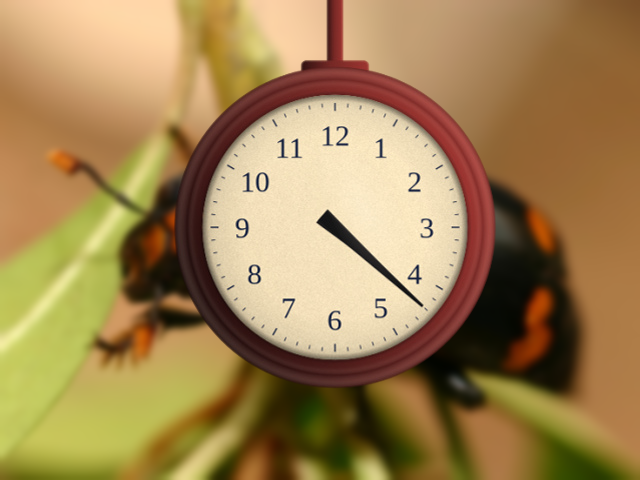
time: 4:22
